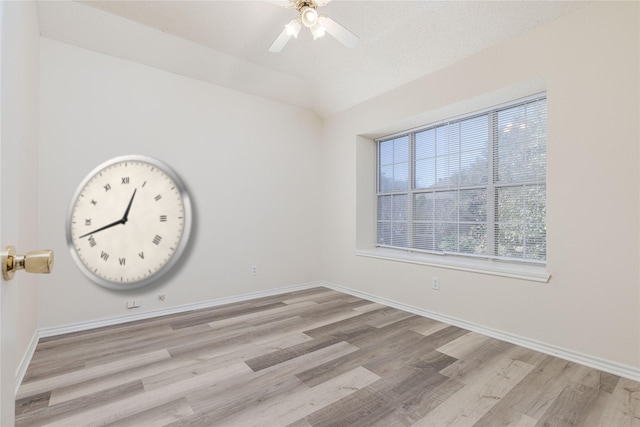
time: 12:42
